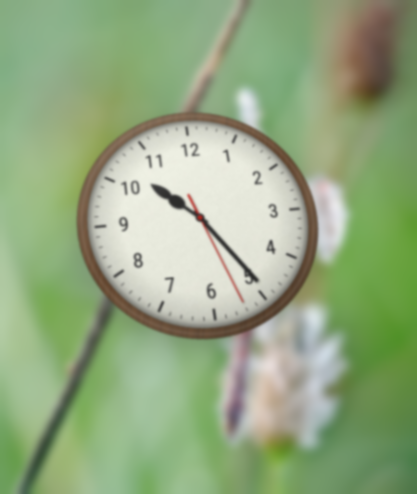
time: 10:24:27
